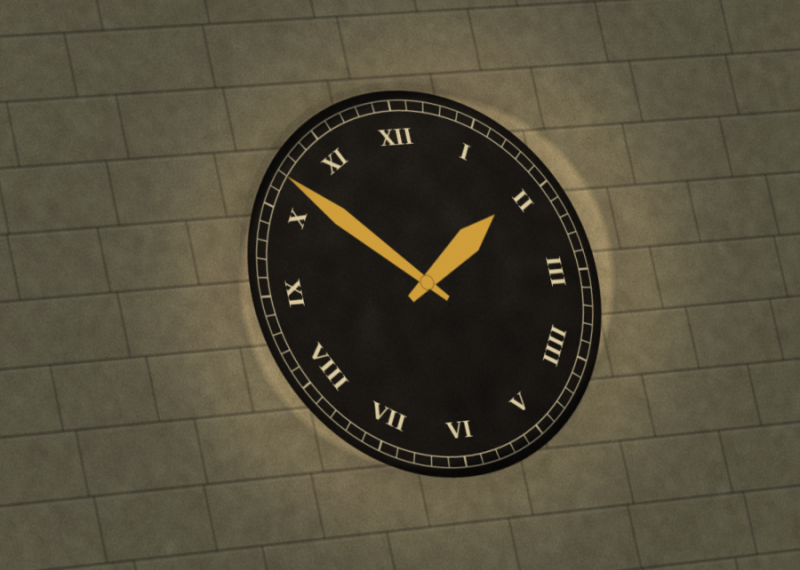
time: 1:52
